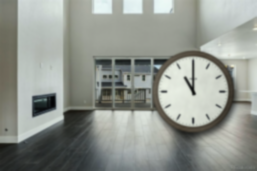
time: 11:00
